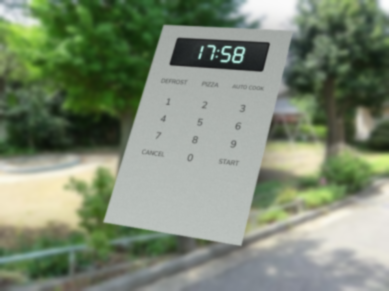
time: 17:58
